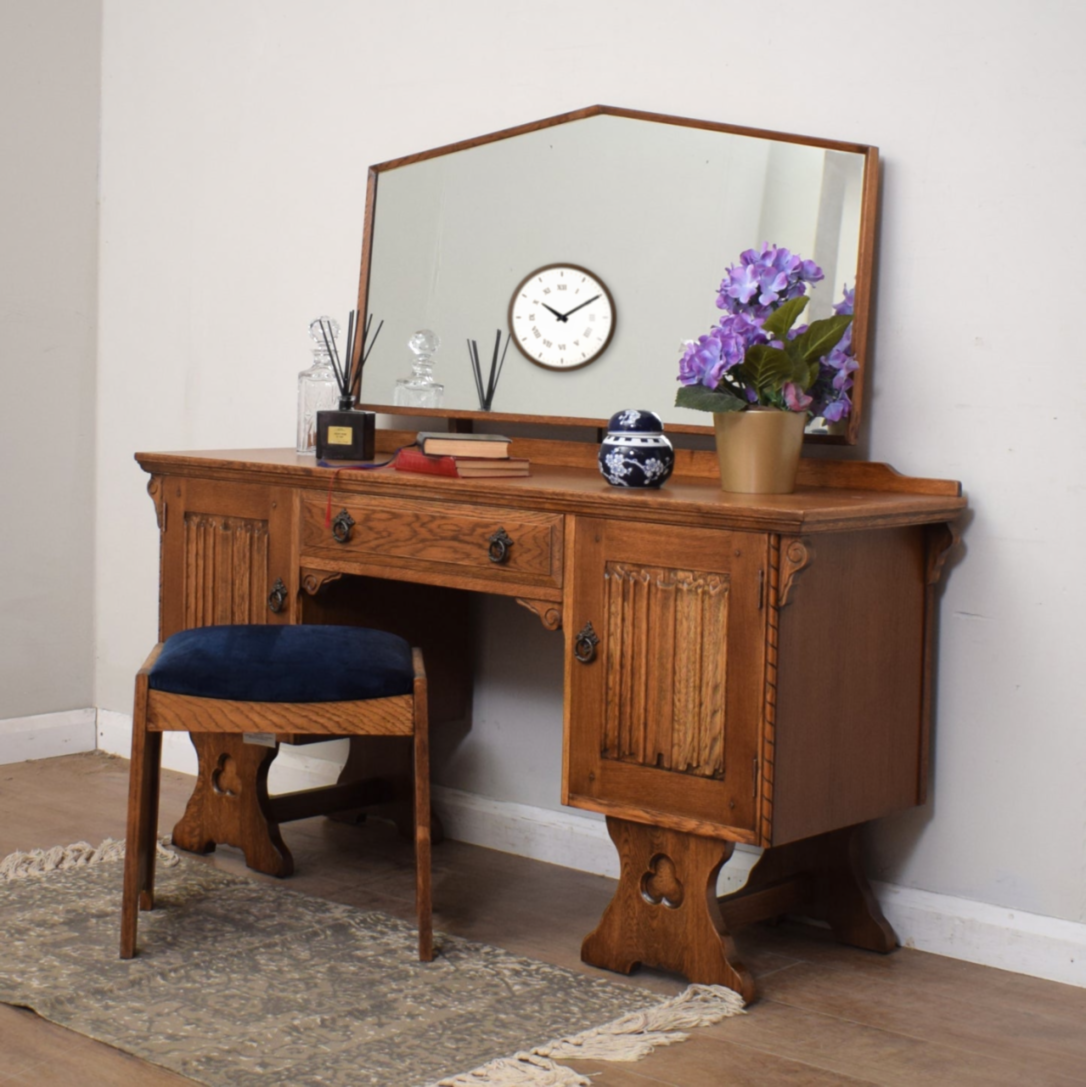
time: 10:10
